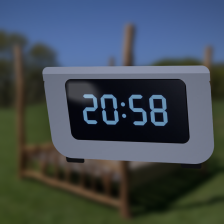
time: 20:58
